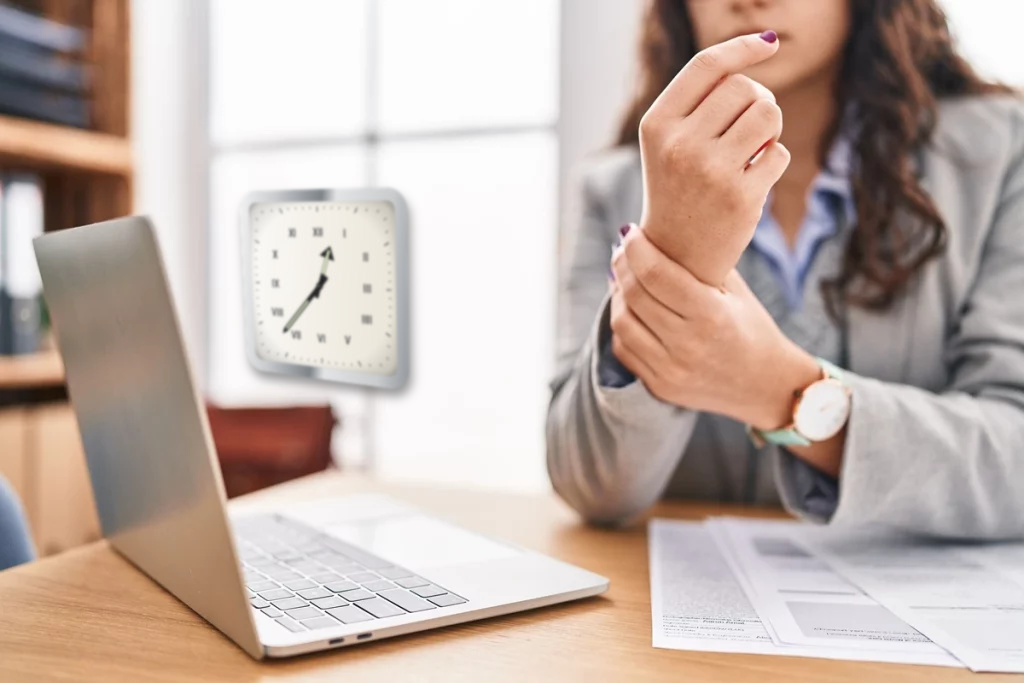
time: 12:37
